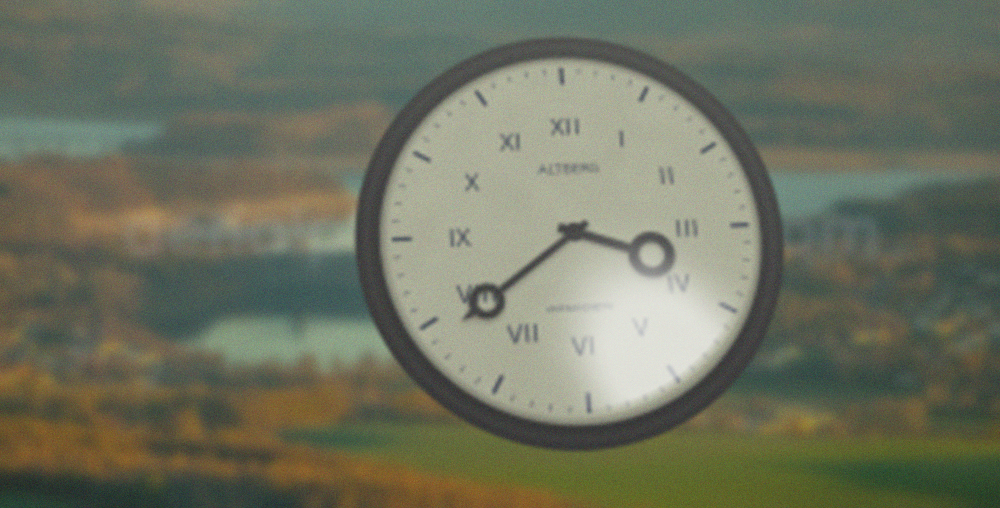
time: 3:39
